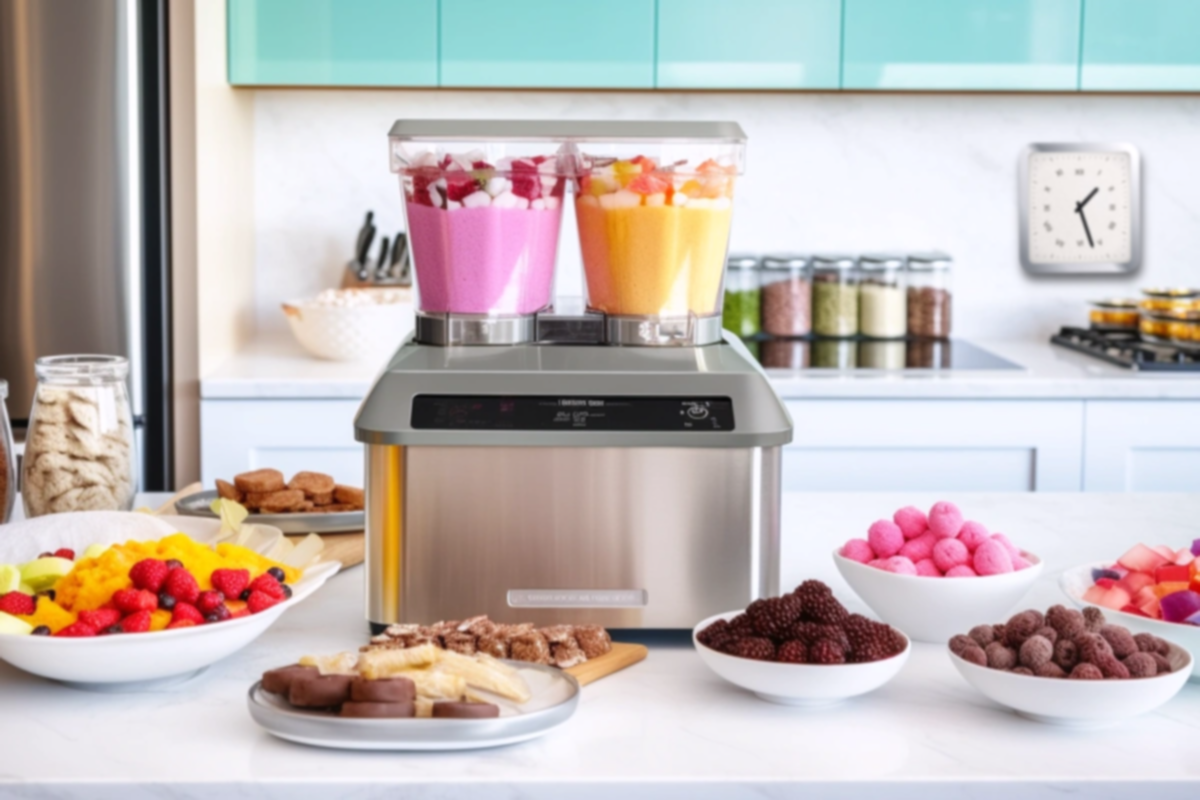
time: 1:27
